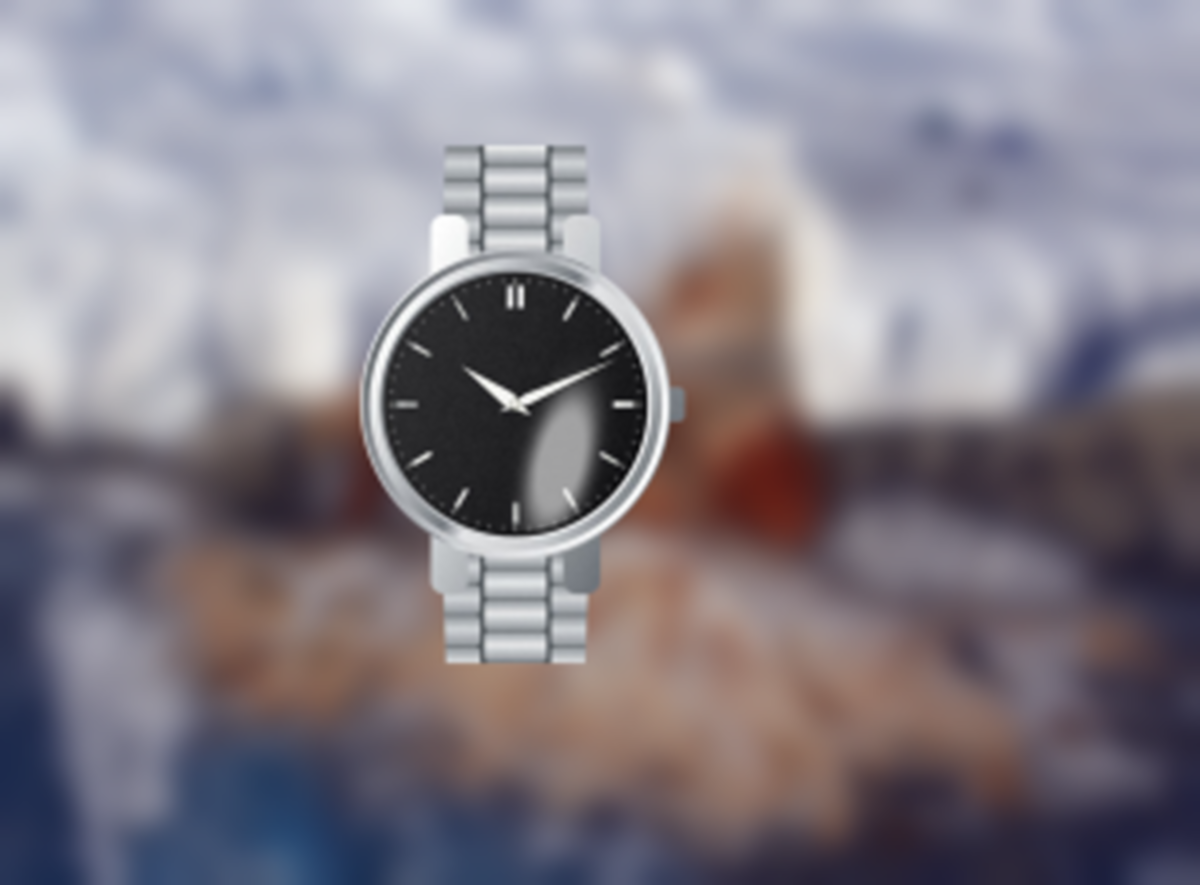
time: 10:11
